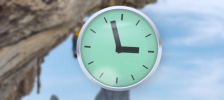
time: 2:57
